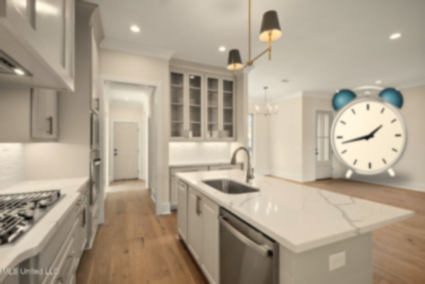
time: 1:43
